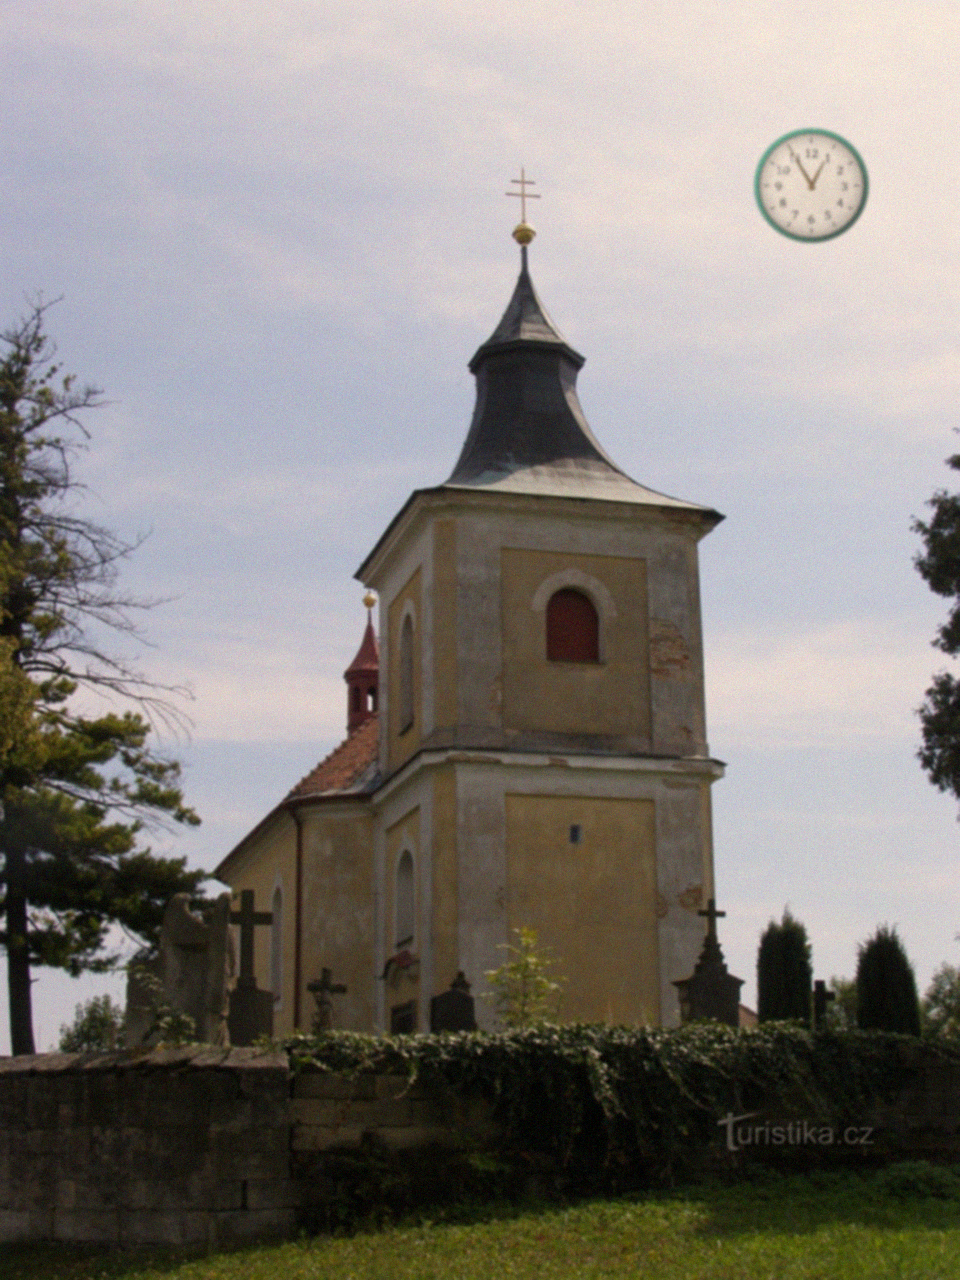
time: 12:55
